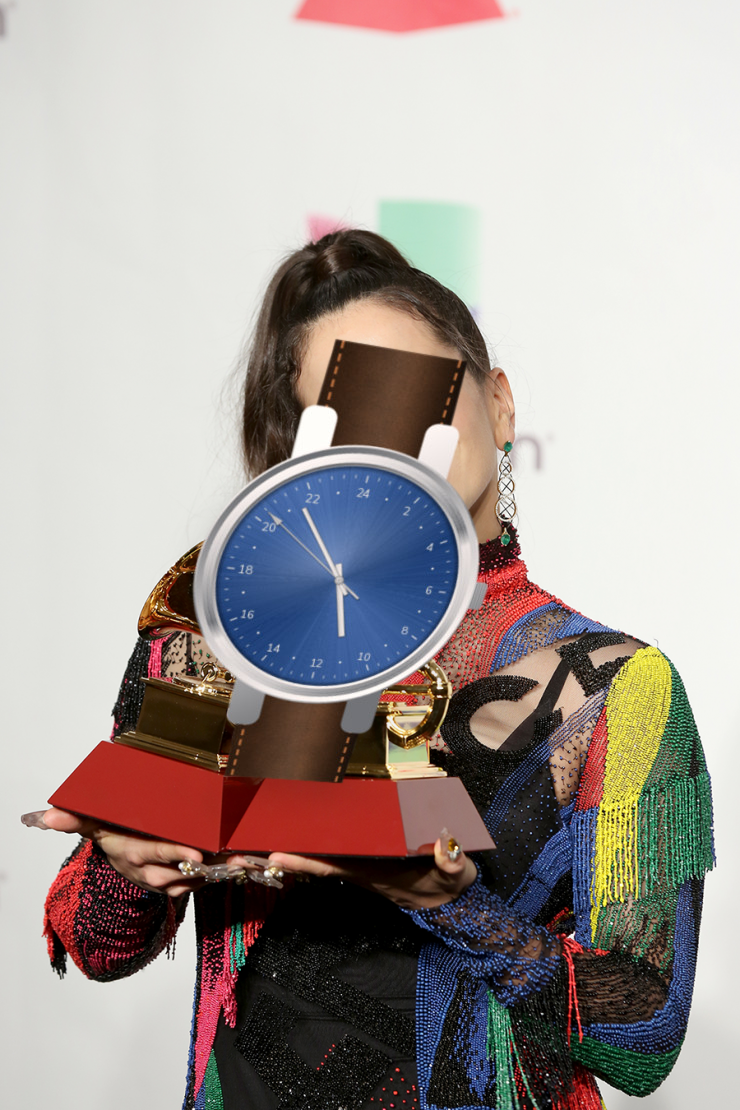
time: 10:53:51
